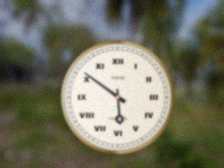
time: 5:51
